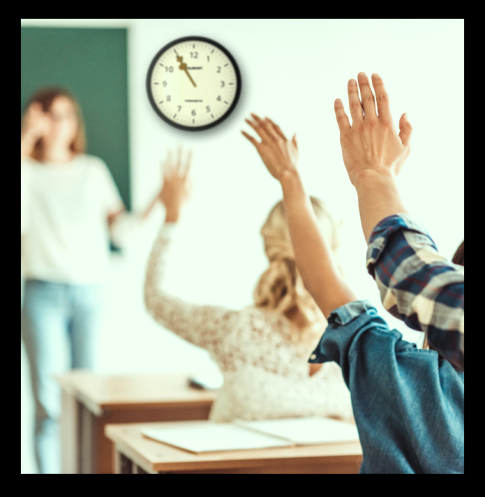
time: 10:55
